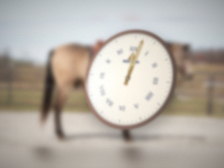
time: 12:02
